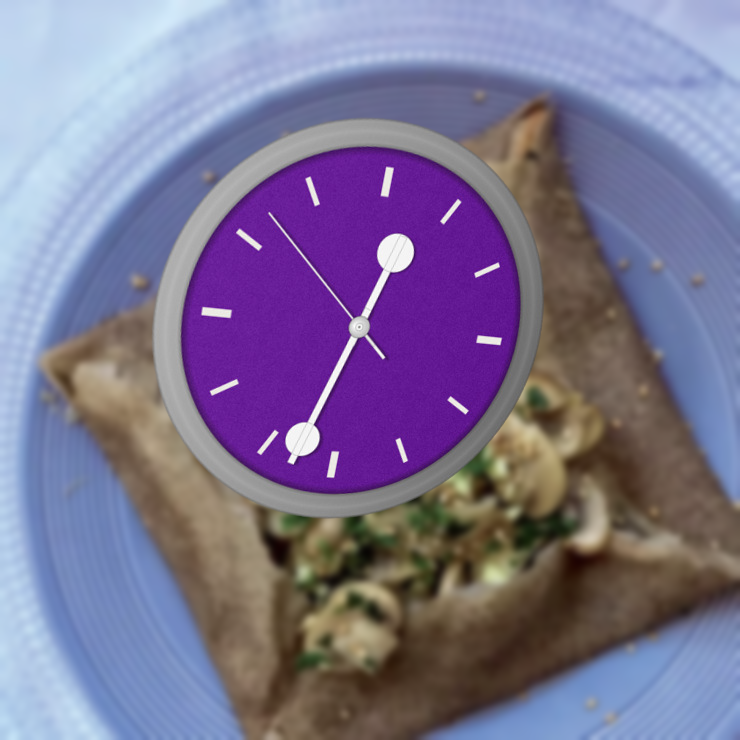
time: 12:32:52
